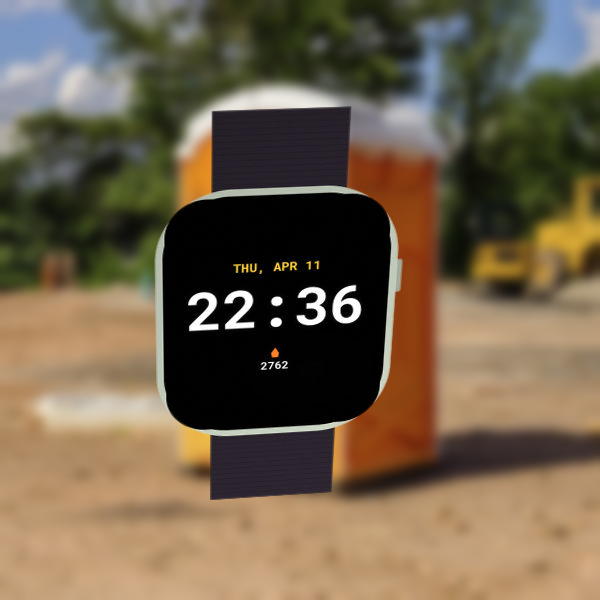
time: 22:36
